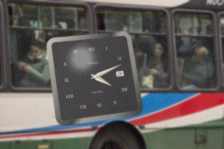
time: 4:12
